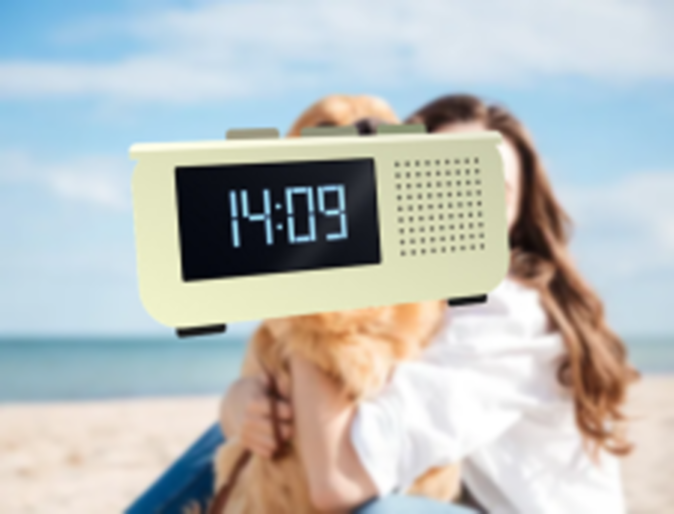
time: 14:09
